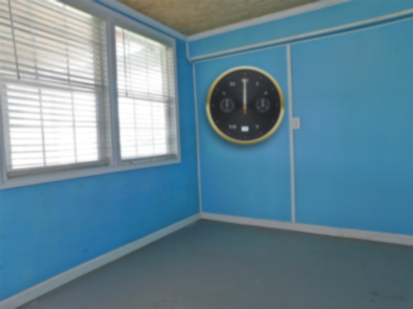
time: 12:00
